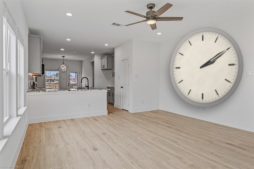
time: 2:10
